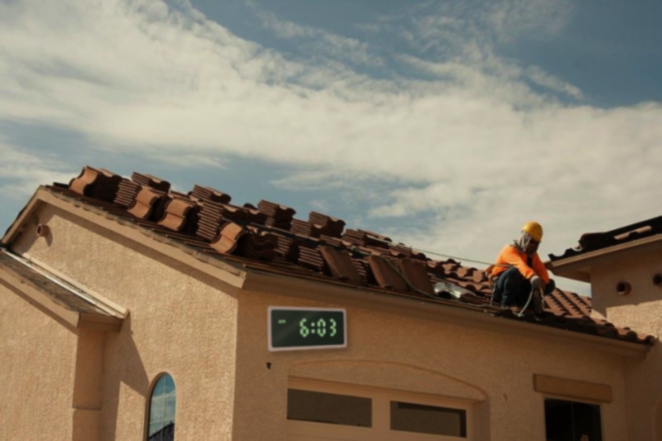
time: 6:03
